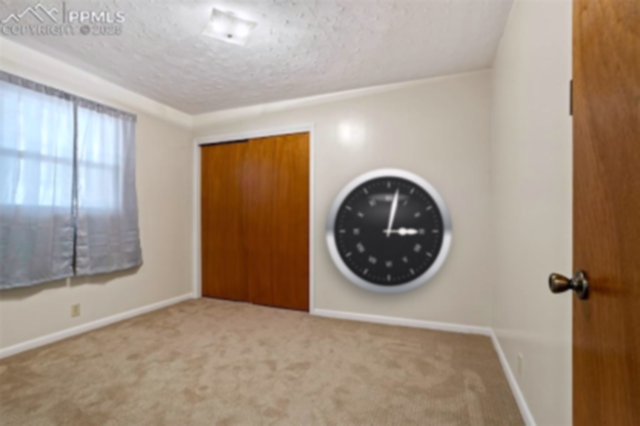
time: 3:02
